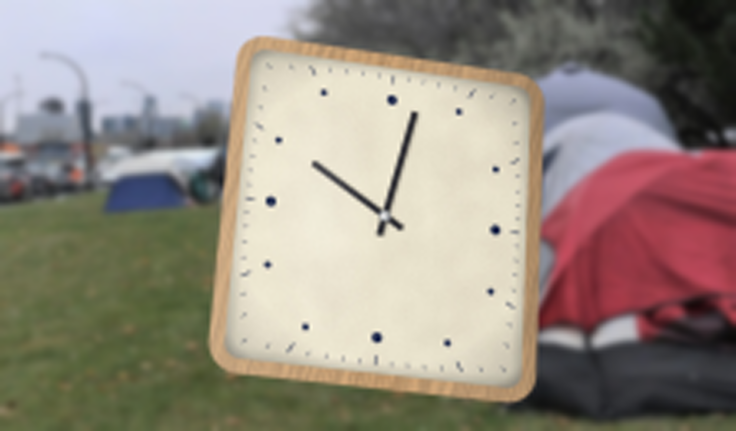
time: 10:02
